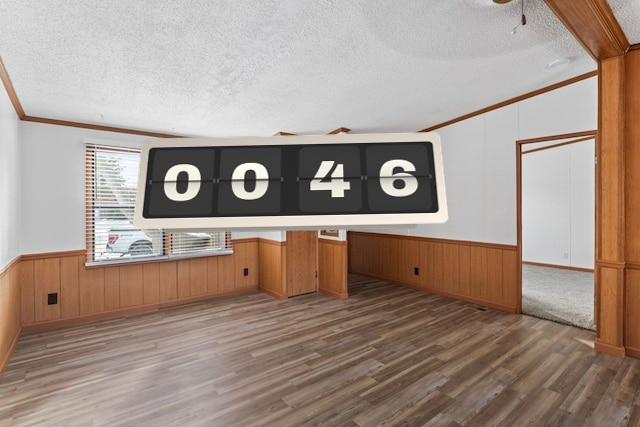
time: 0:46
